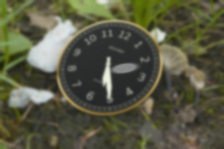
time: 5:25
